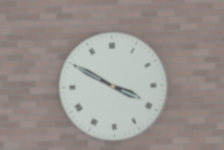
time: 3:50
